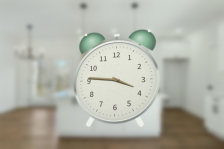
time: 3:46
